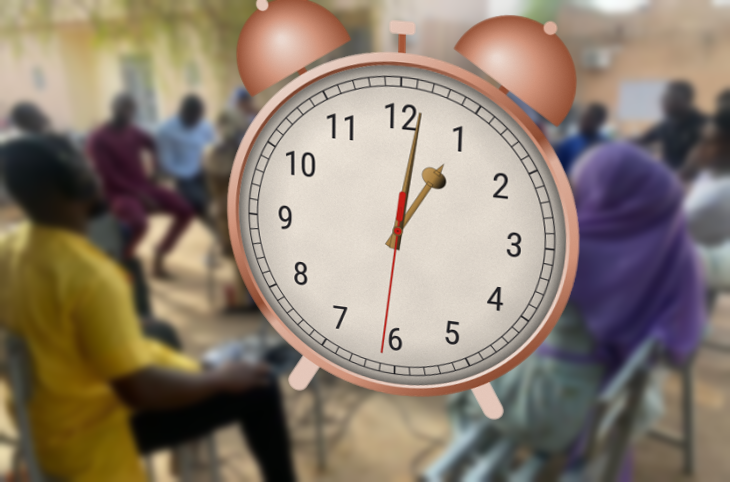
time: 1:01:31
